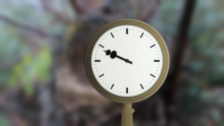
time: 9:49
